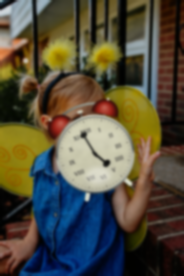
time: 4:58
